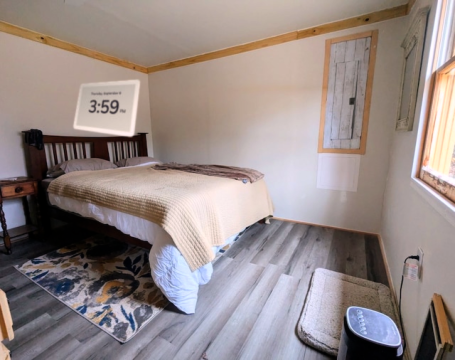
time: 3:59
